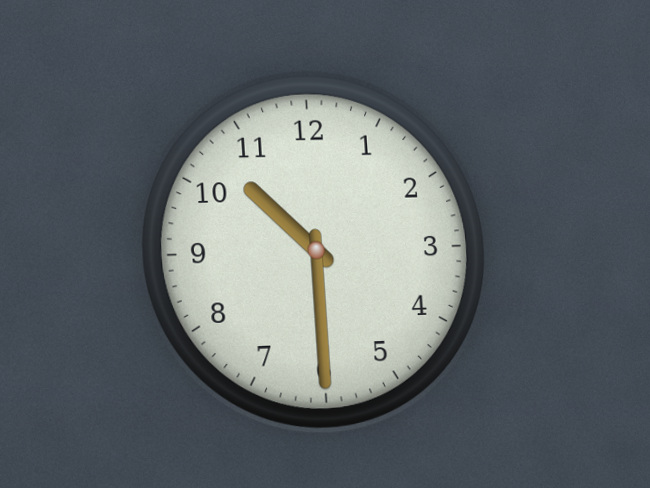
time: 10:30
